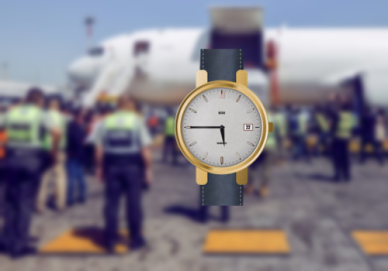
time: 5:45
